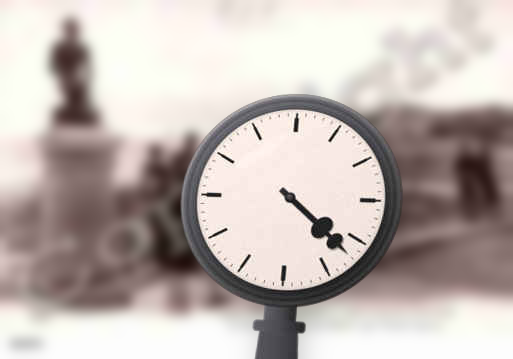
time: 4:22
